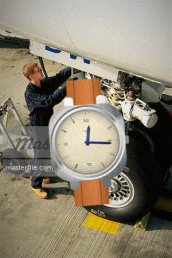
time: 12:16
